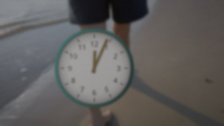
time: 12:04
